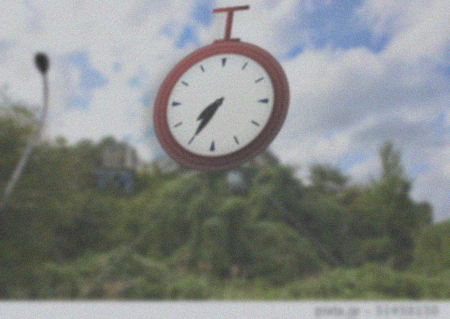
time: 7:35
